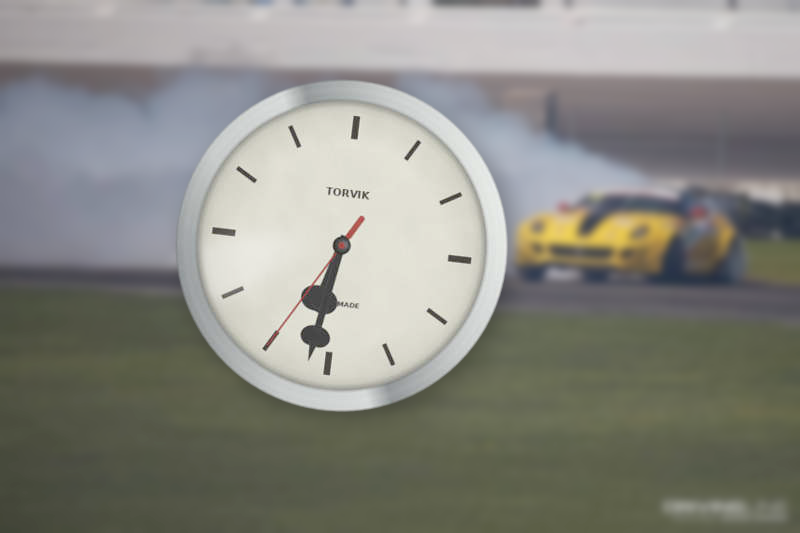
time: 6:31:35
